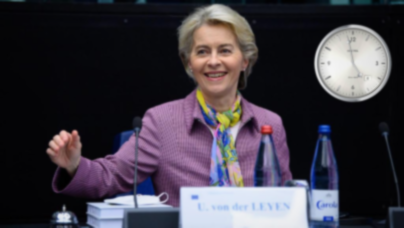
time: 4:58
